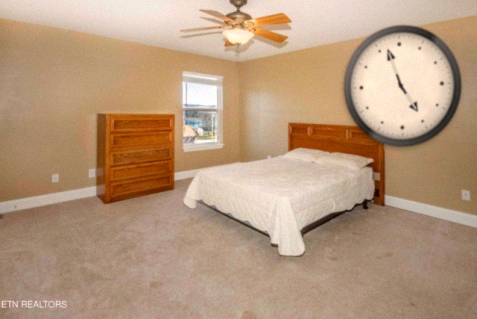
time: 4:57
